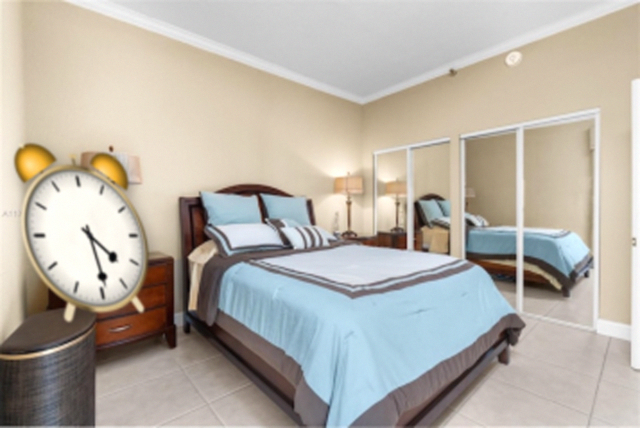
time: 4:29
